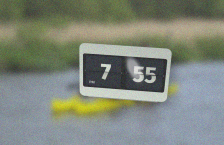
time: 7:55
